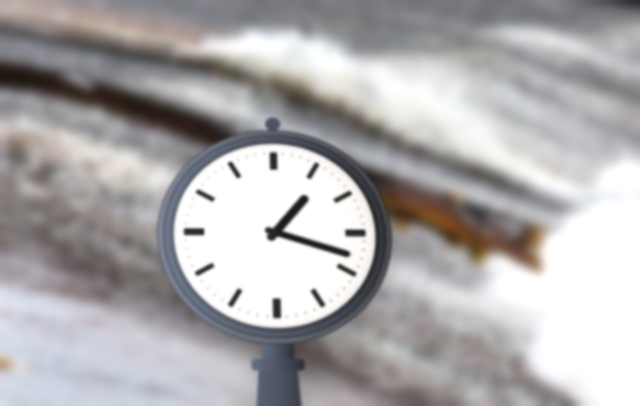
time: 1:18
